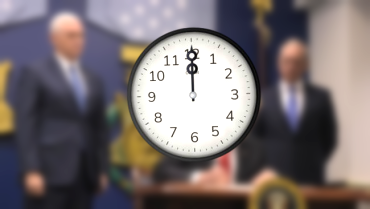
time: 12:00
